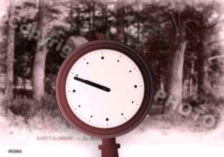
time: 9:49
